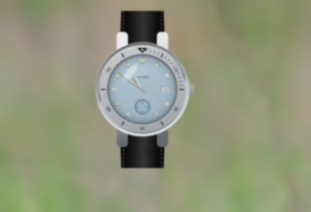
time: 10:51
